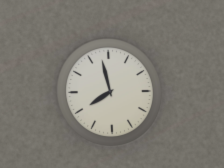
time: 7:58
